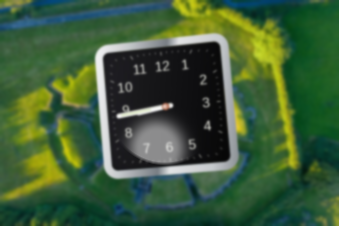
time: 8:44
